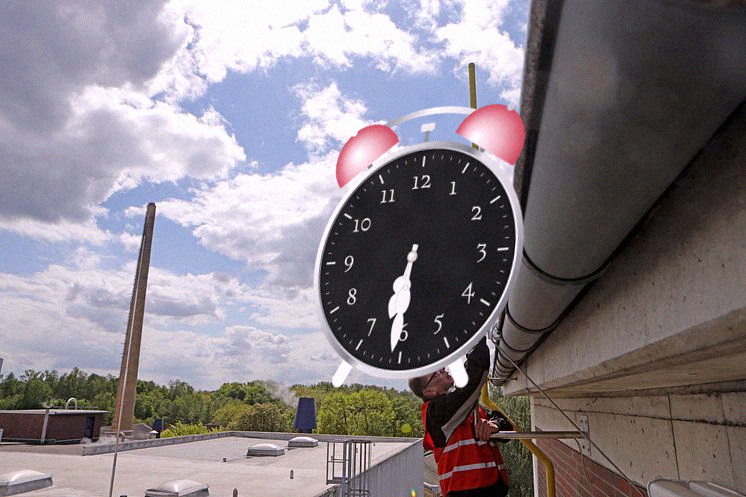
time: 6:31
